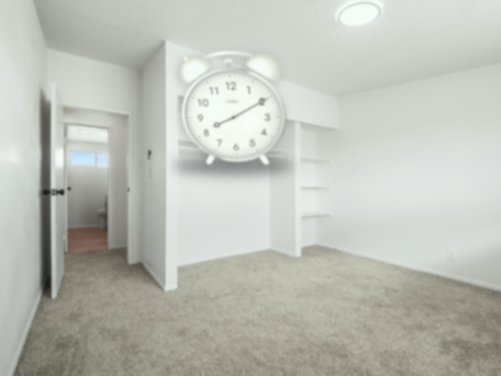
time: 8:10
